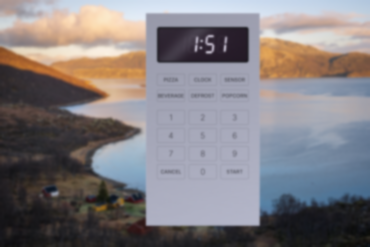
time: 1:51
